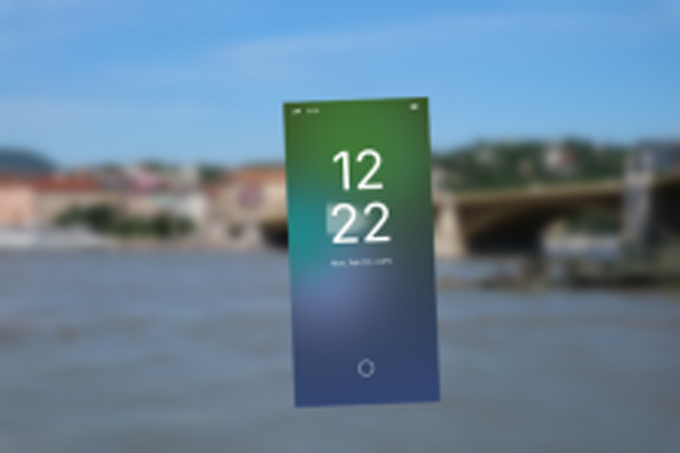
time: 12:22
